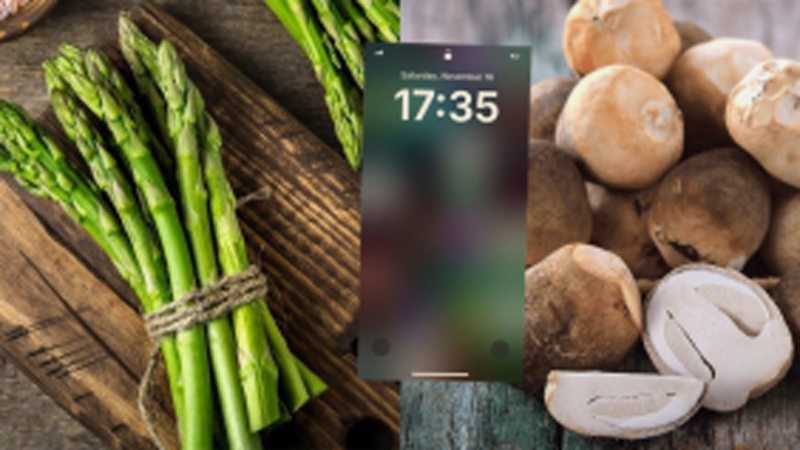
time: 17:35
